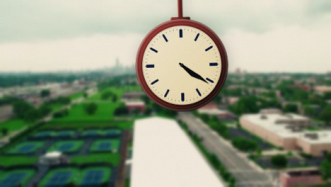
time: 4:21
